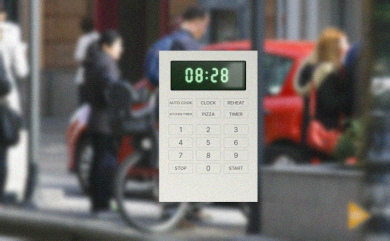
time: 8:28
